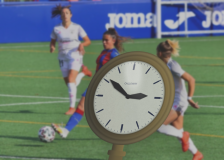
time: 2:51
